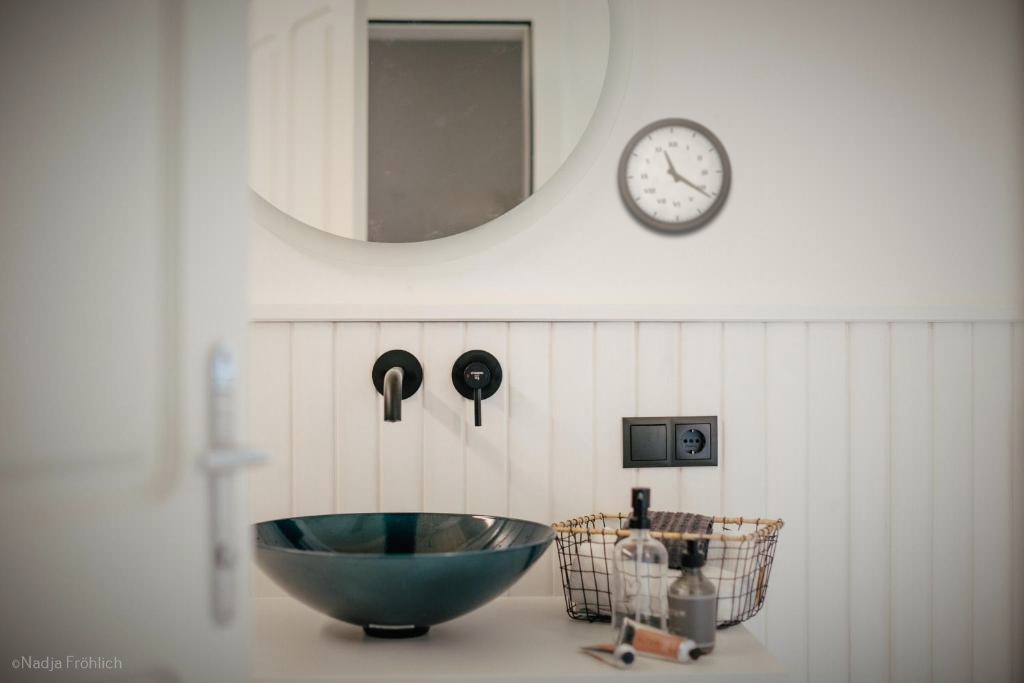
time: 11:21
